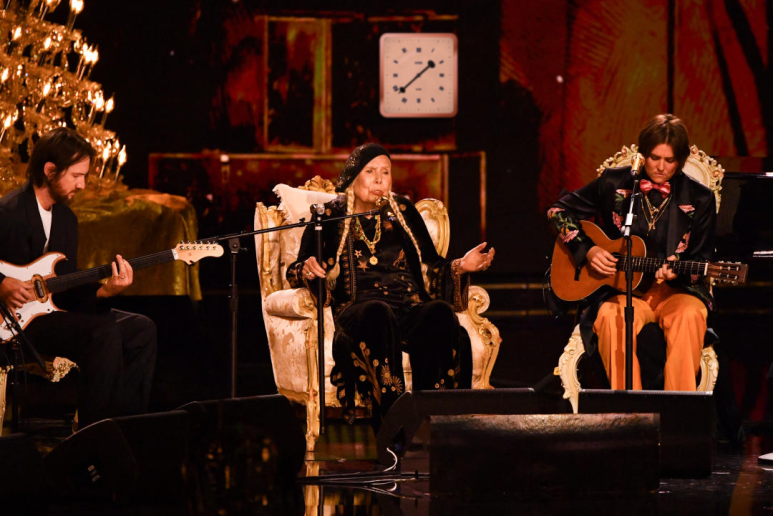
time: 1:38
